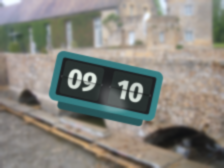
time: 9:10
